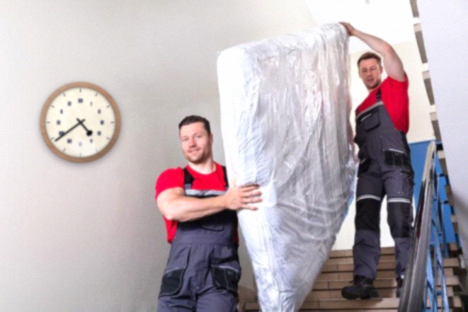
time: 4:39
